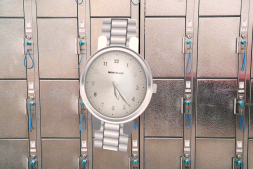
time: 5:23
